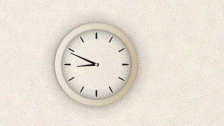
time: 8:49
